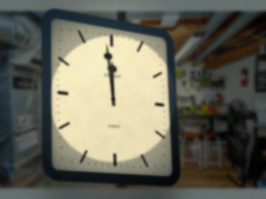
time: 11:59
